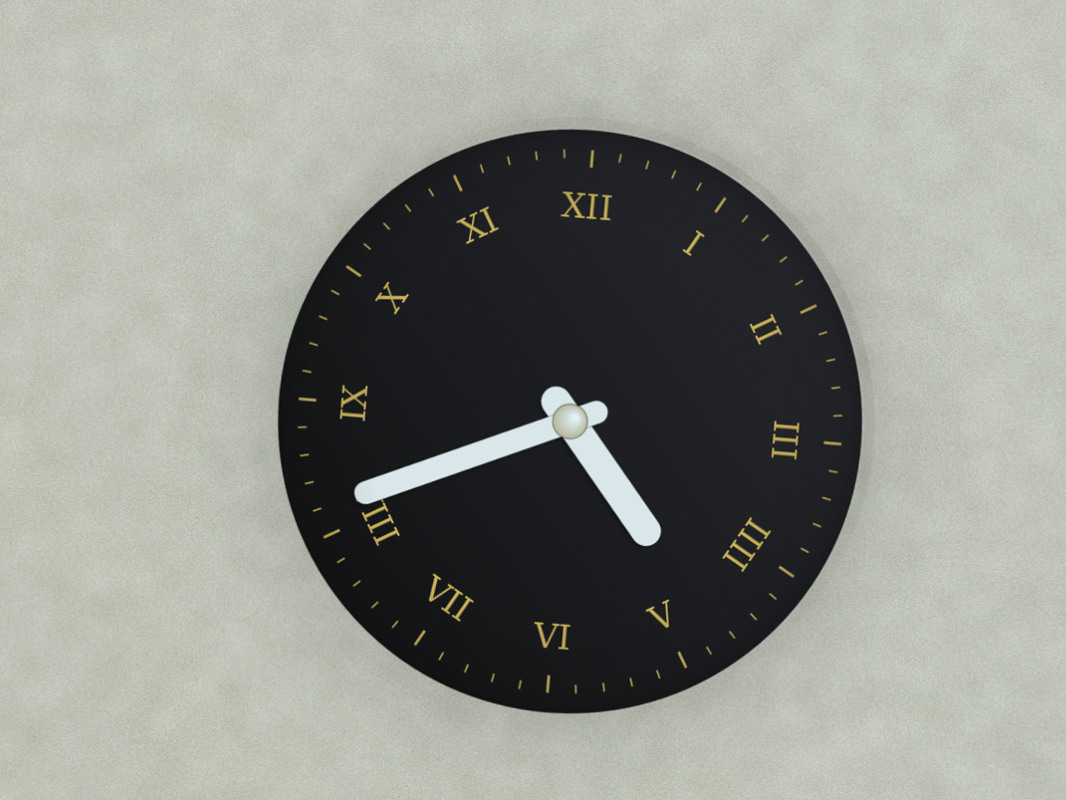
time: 4:41
